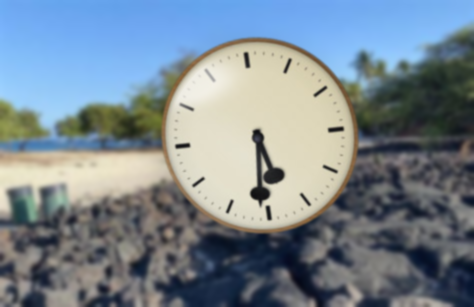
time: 5:31
